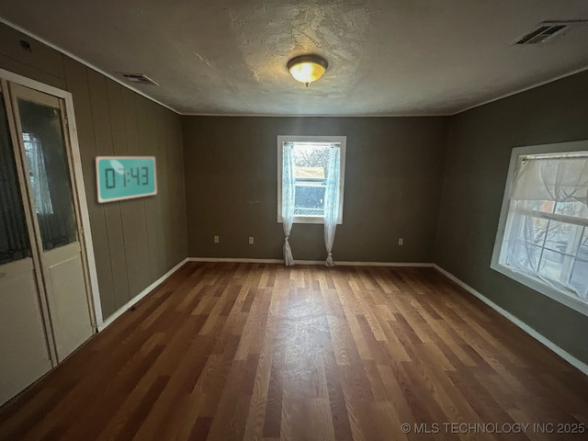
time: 7:43
